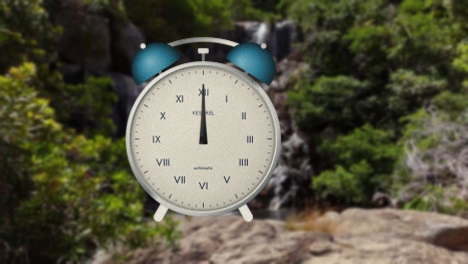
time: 12:00
